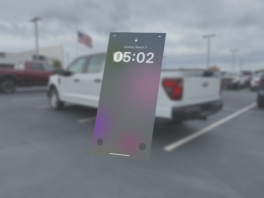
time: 5:02
